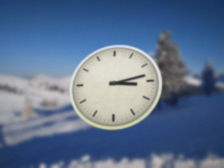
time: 3:13
